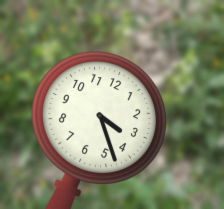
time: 3:23
